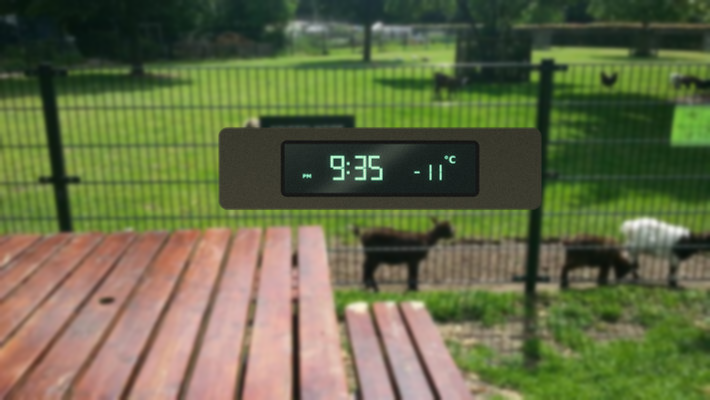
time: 9:35
